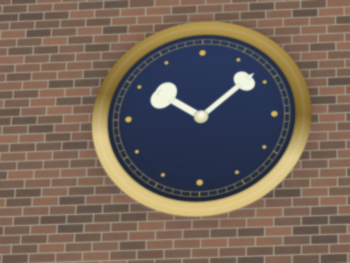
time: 10:08
